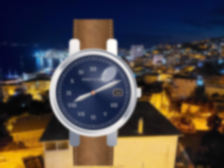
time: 8:11
